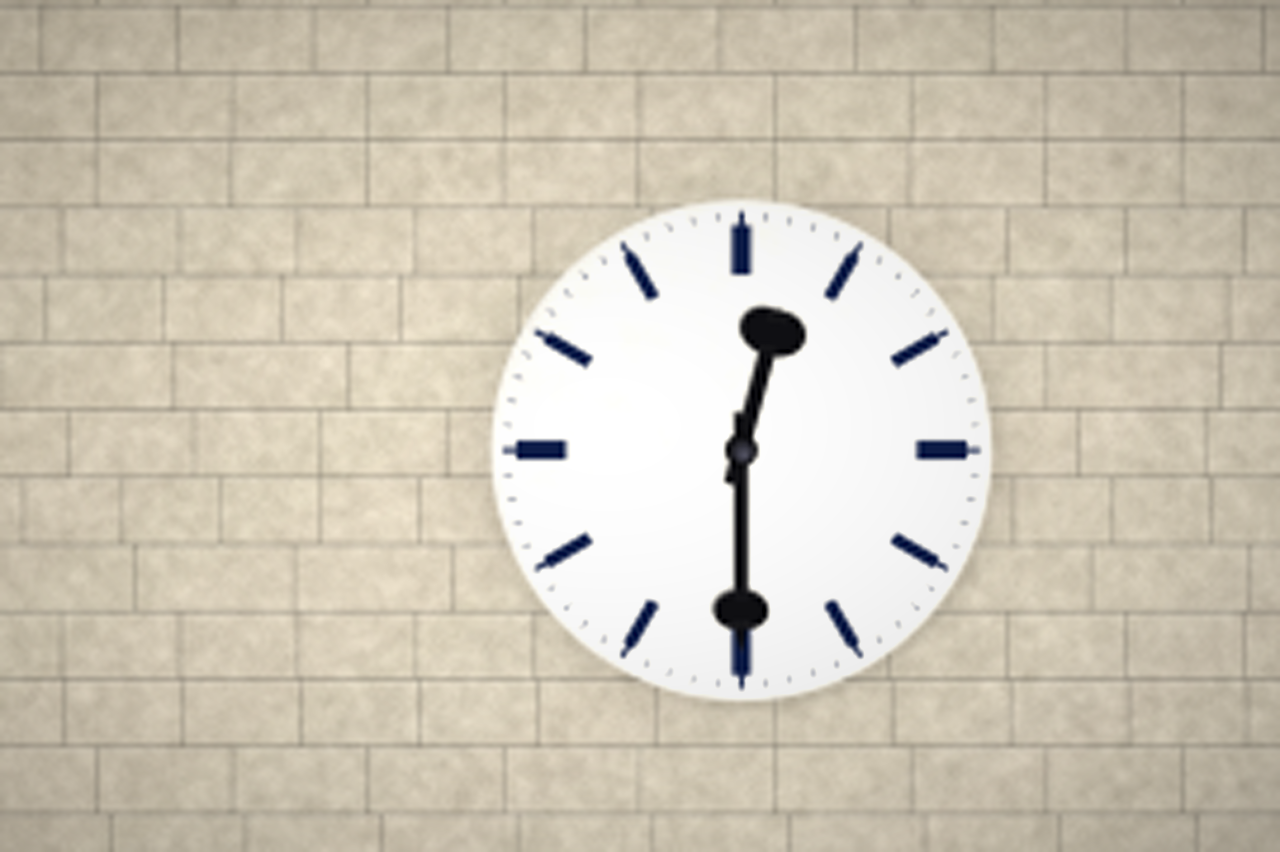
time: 12:30
